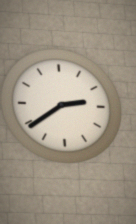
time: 2:39
